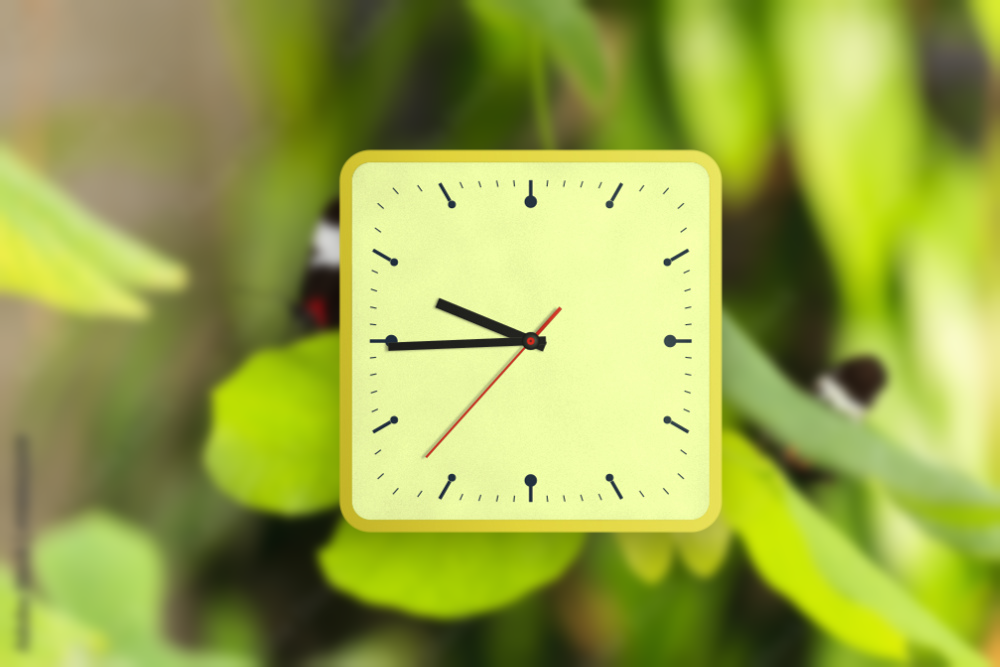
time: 9:44:37
